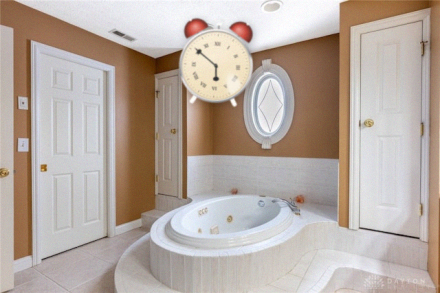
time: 5:51
